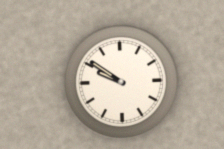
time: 9:51
